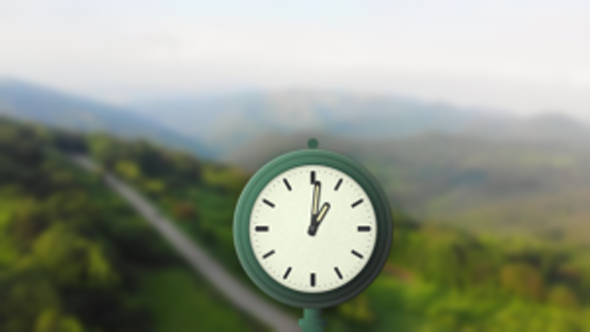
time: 1:01
